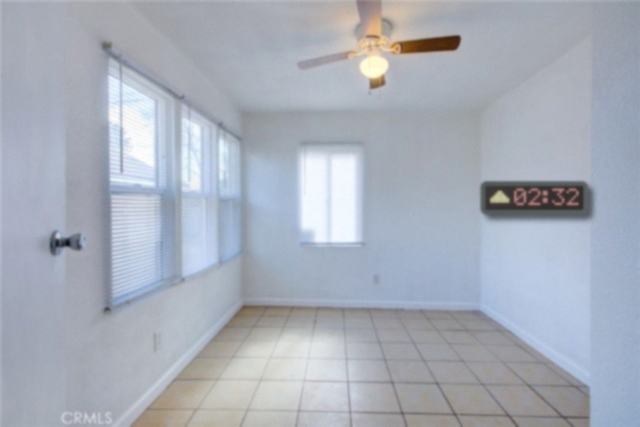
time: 2:32
